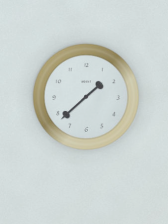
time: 1:38
